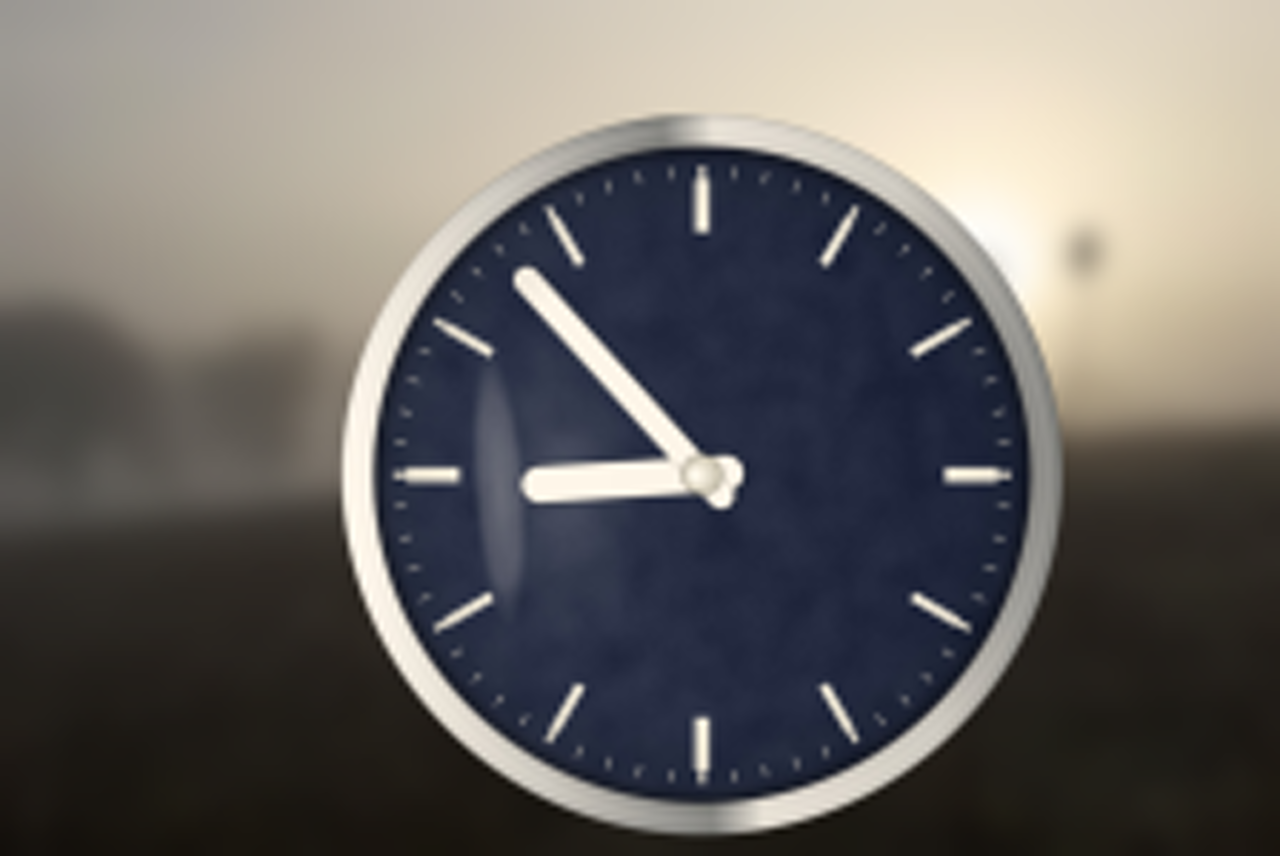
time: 8:53
